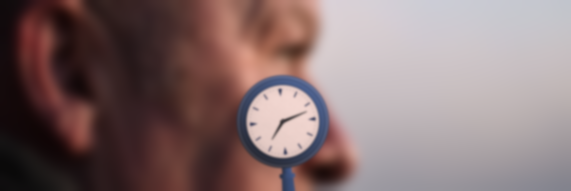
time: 7:12
